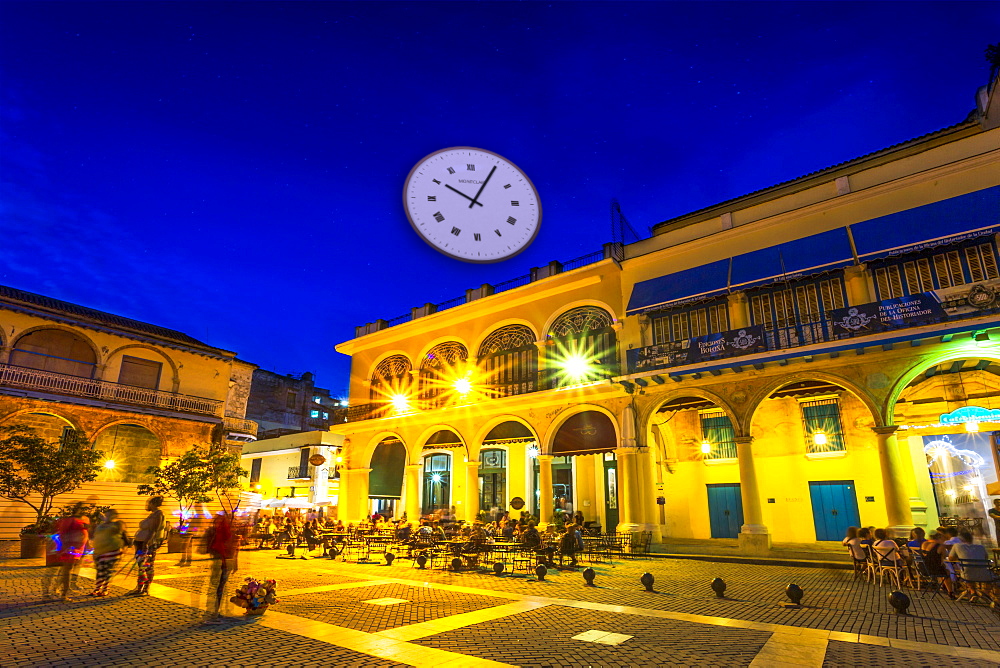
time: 10:05
